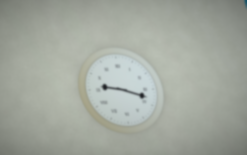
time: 9:18
